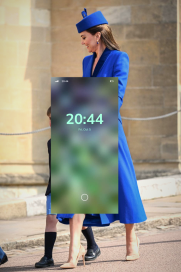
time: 20:44
